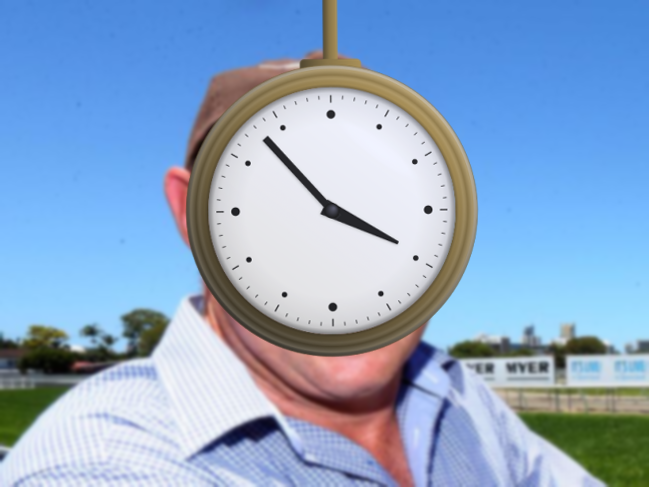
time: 3:53
